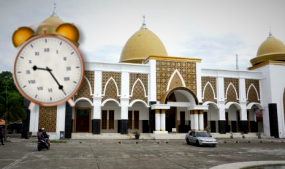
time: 9:25
